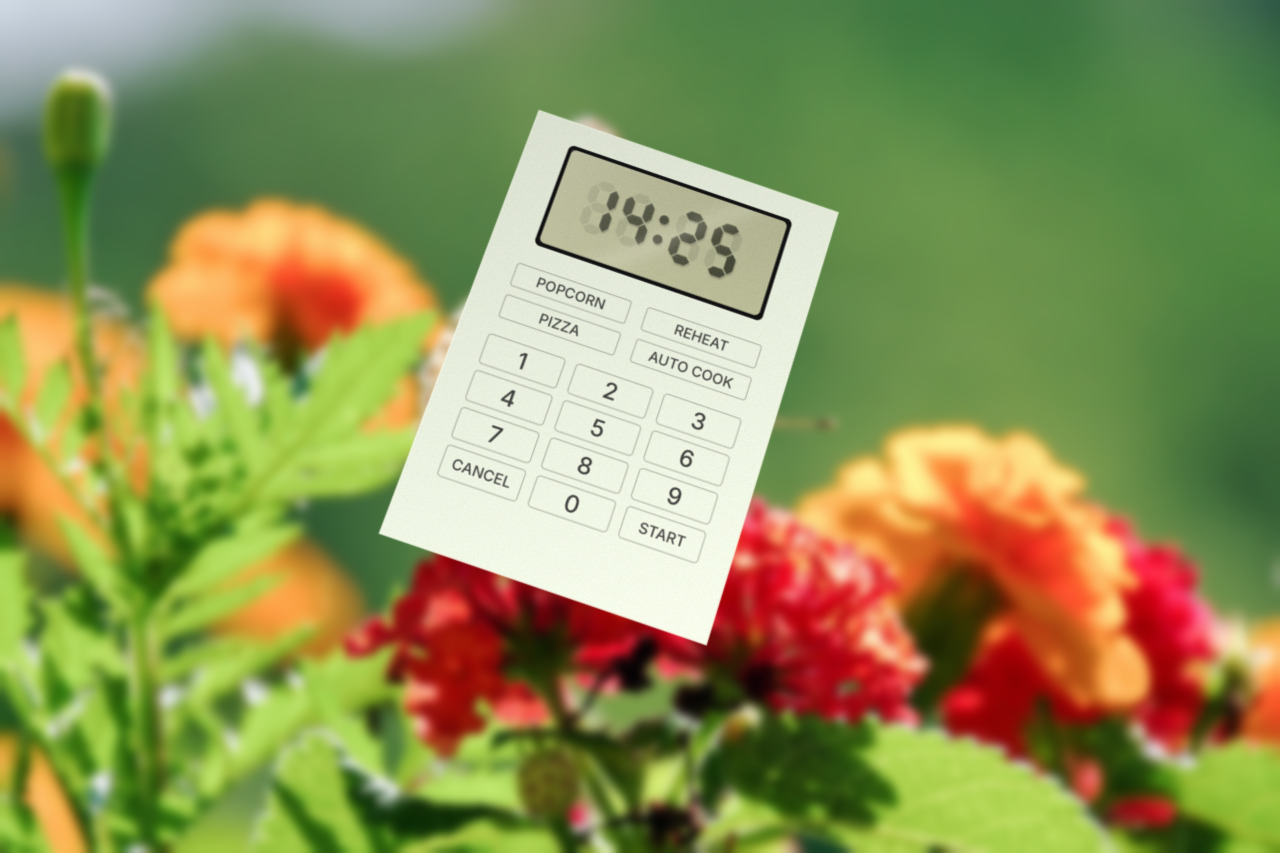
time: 14:25
